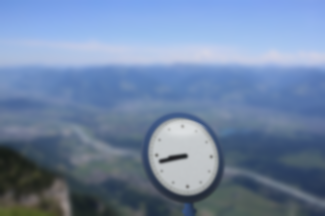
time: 8:43
